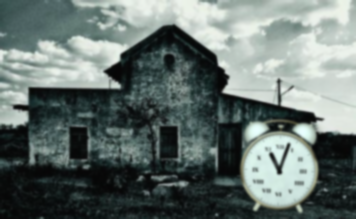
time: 11:03
